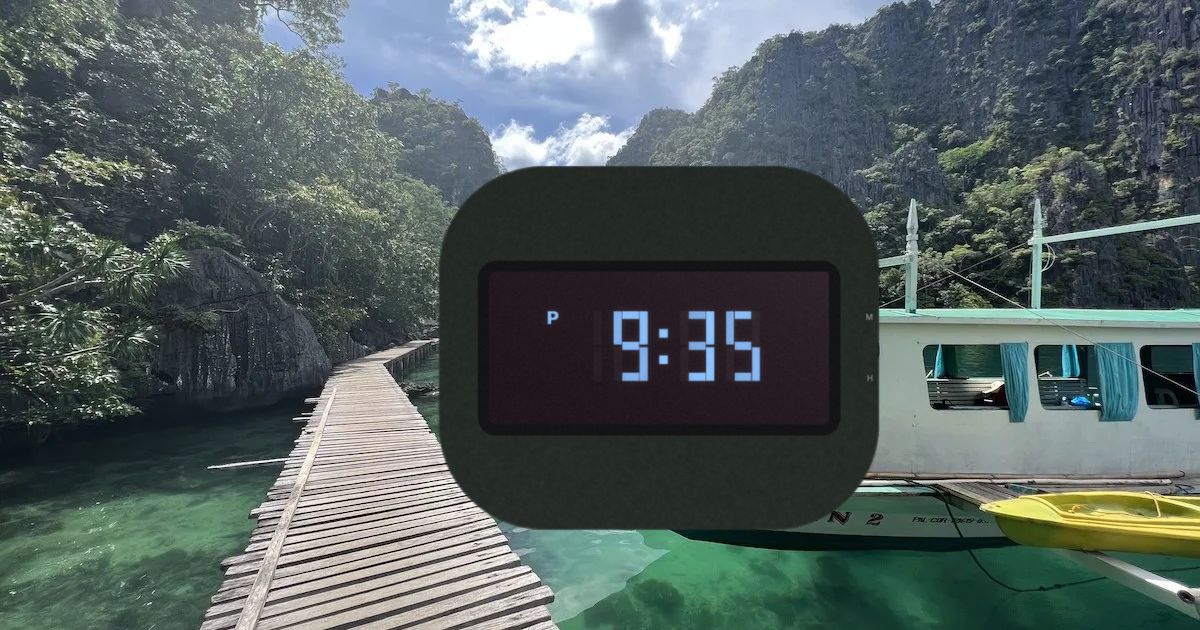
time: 9:35
